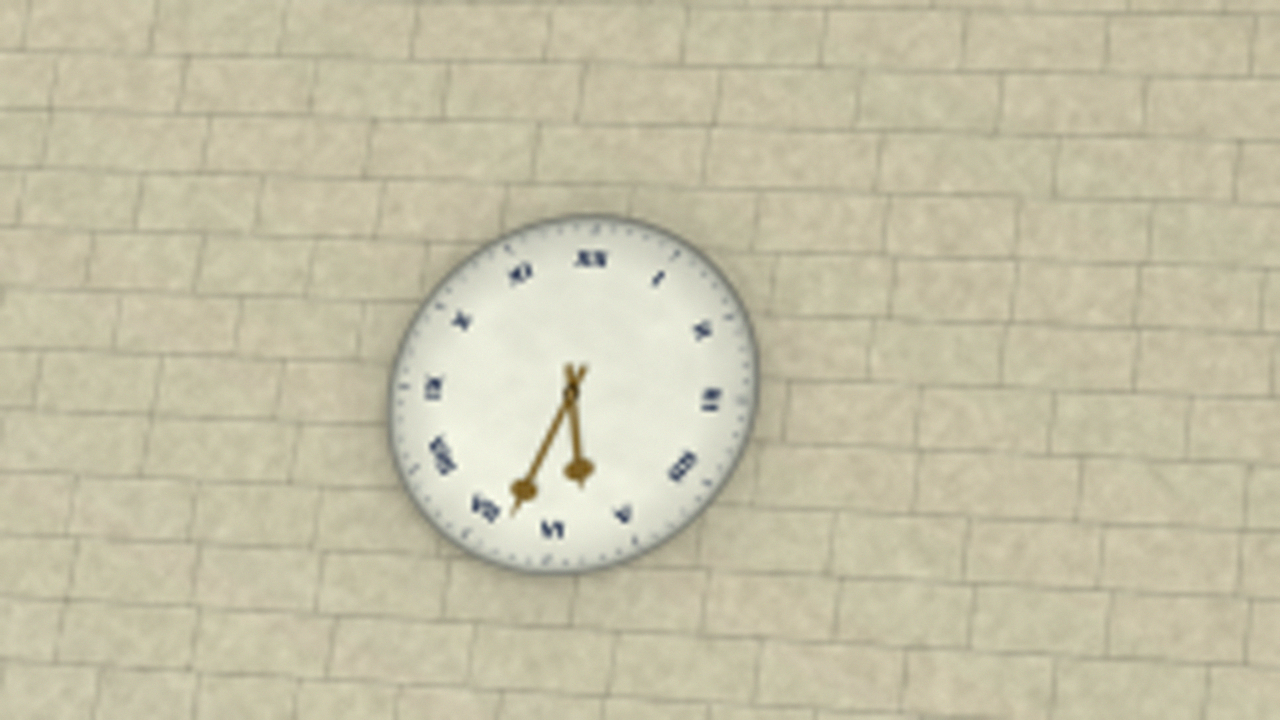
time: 5:33
